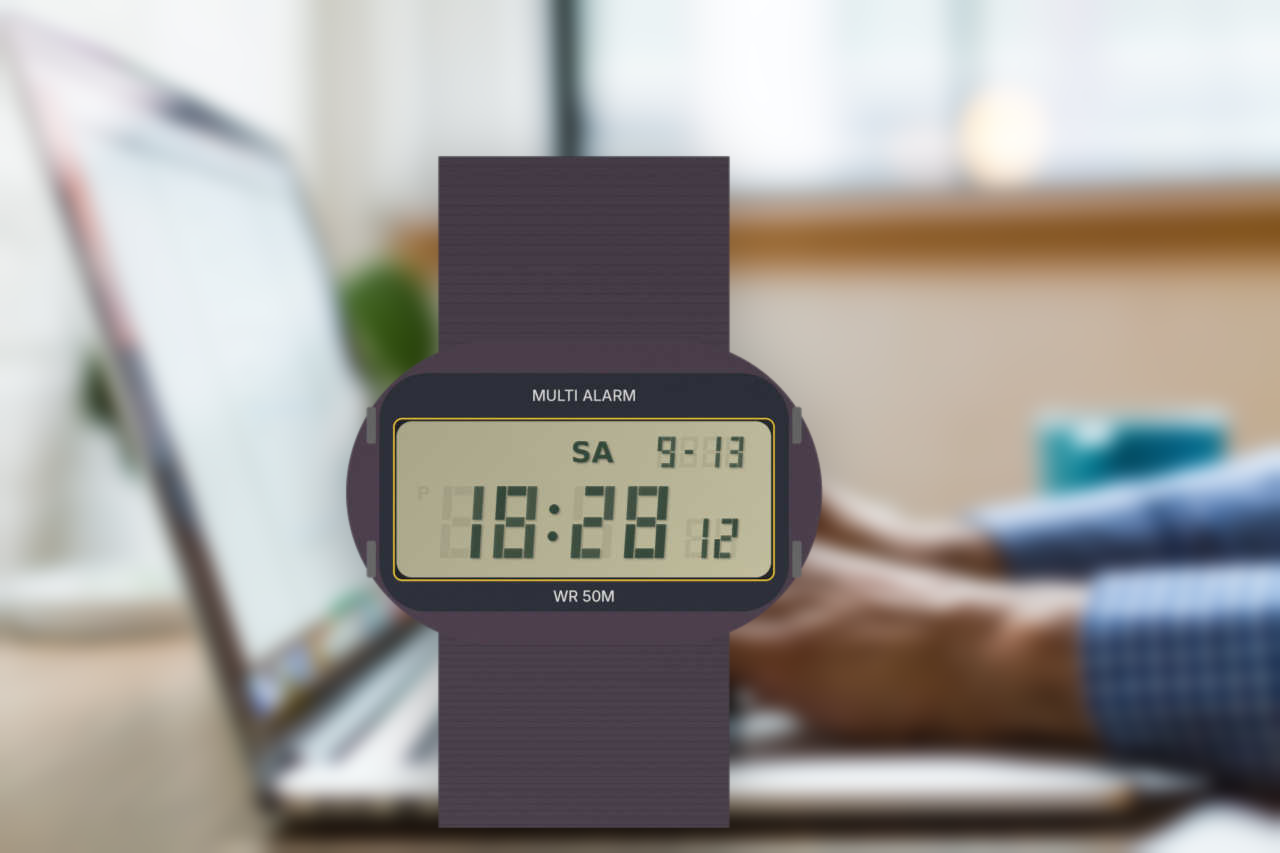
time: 18:28:12
